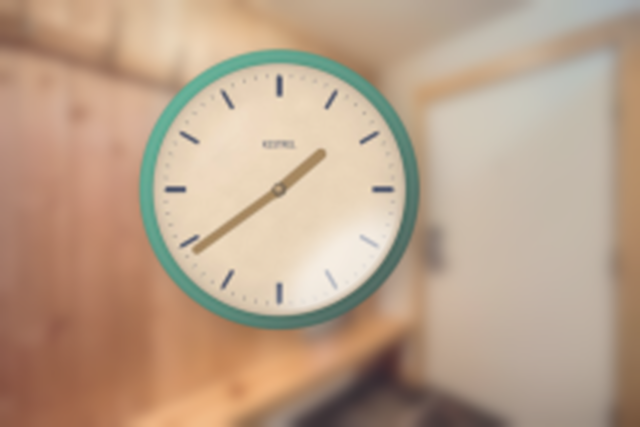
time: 1:39
